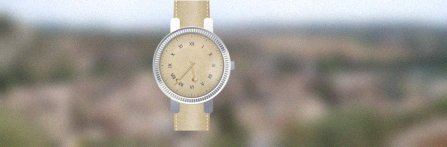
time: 5:37
